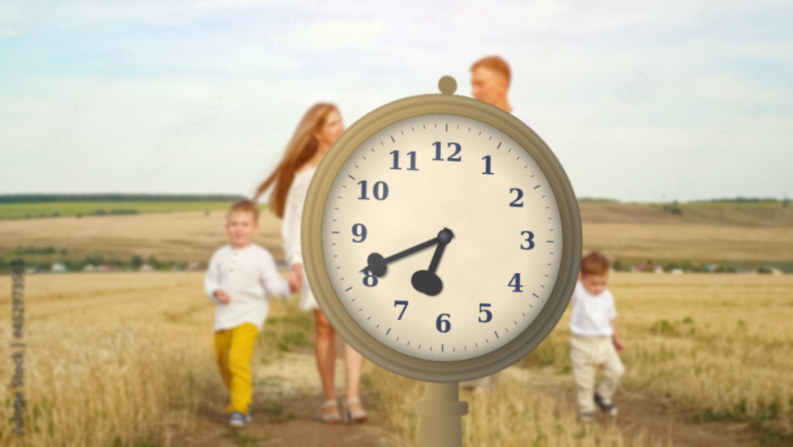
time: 6:41
